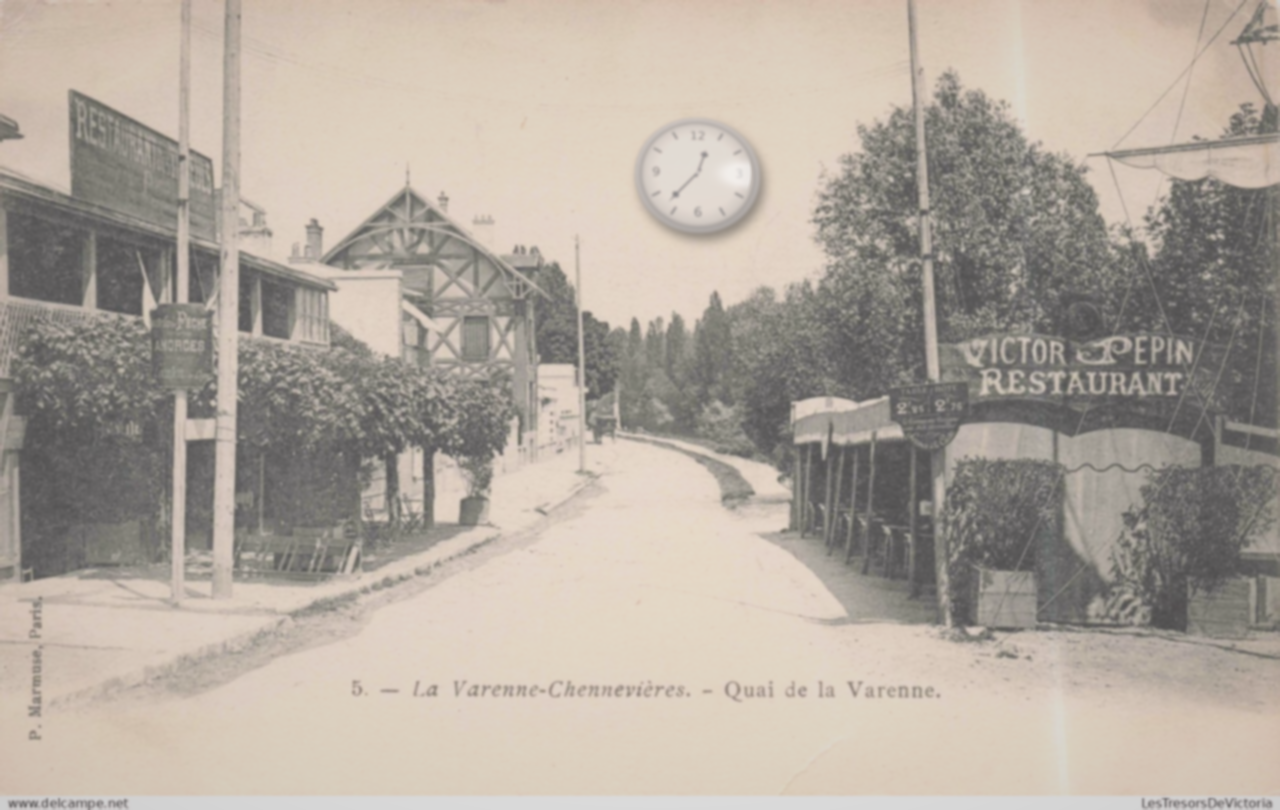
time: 12:37
